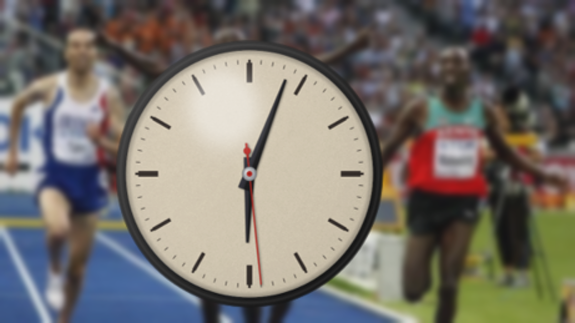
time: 6:03:29
